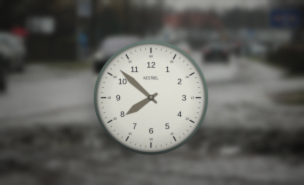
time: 7:52
